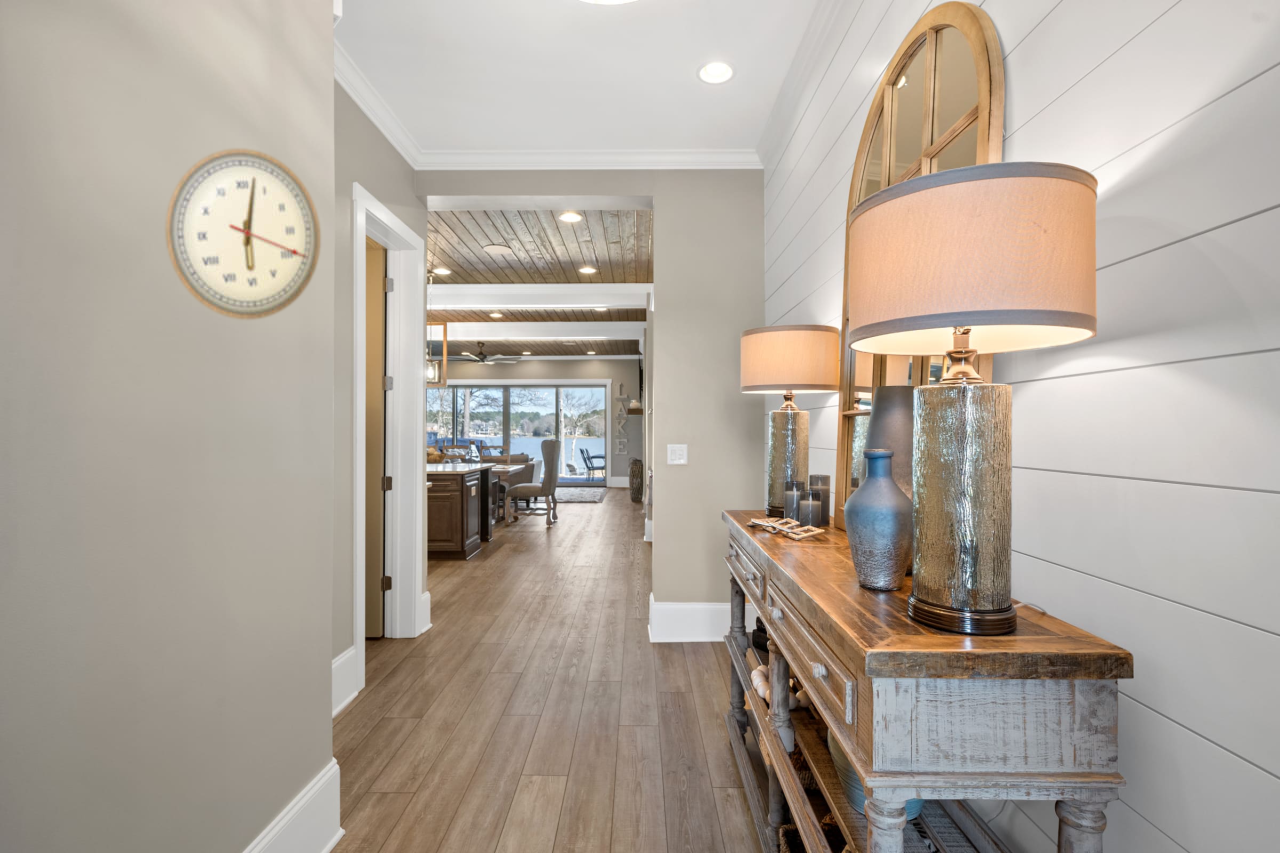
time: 6:02:19
